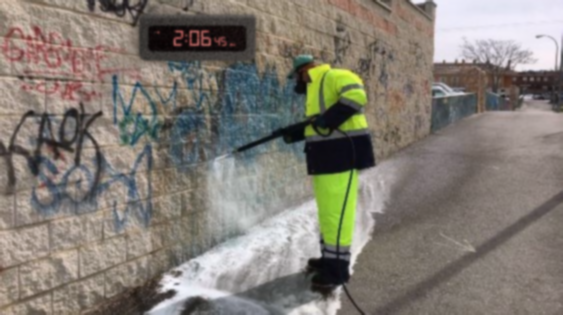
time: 2:06
